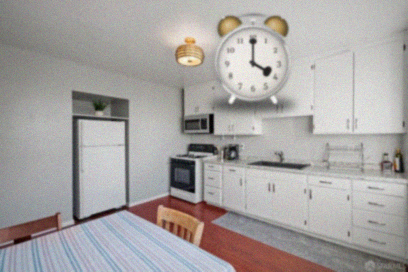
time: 4:00
